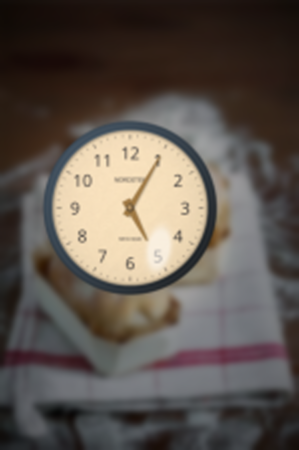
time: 5:05
